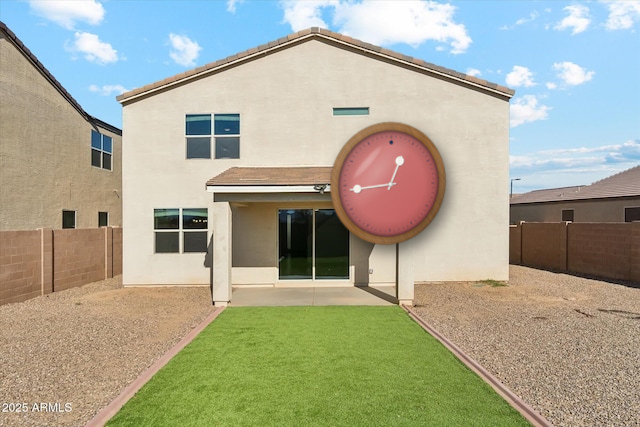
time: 12:44
